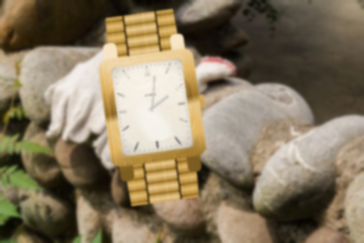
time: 2:02
